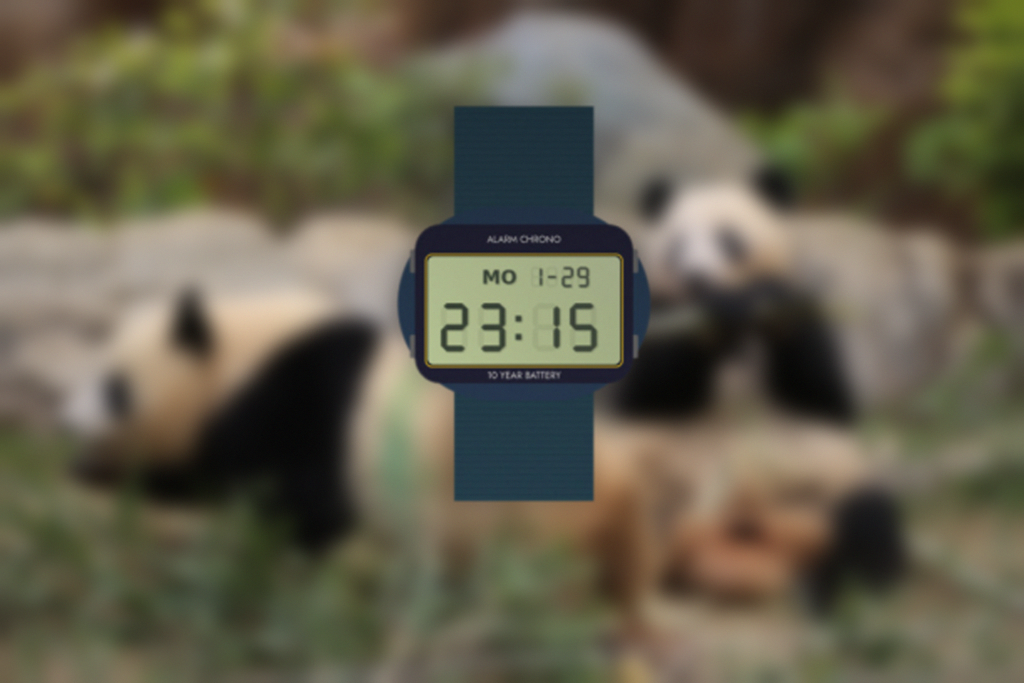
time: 23:15
